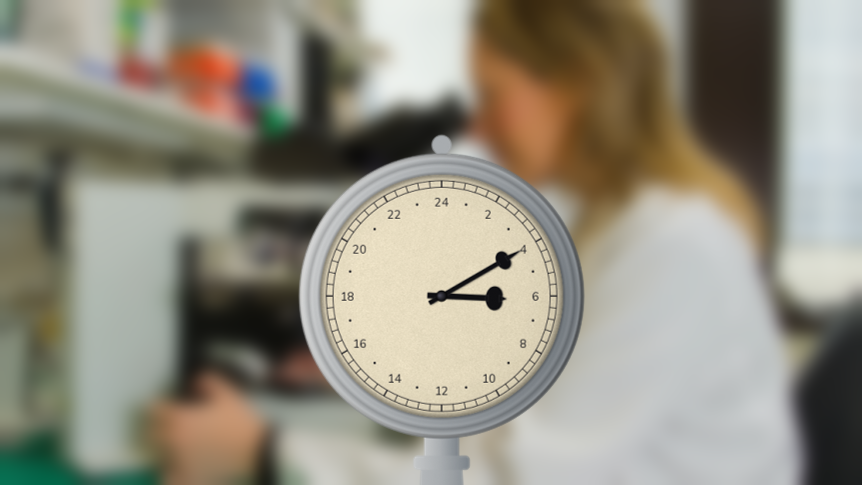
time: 6:10
